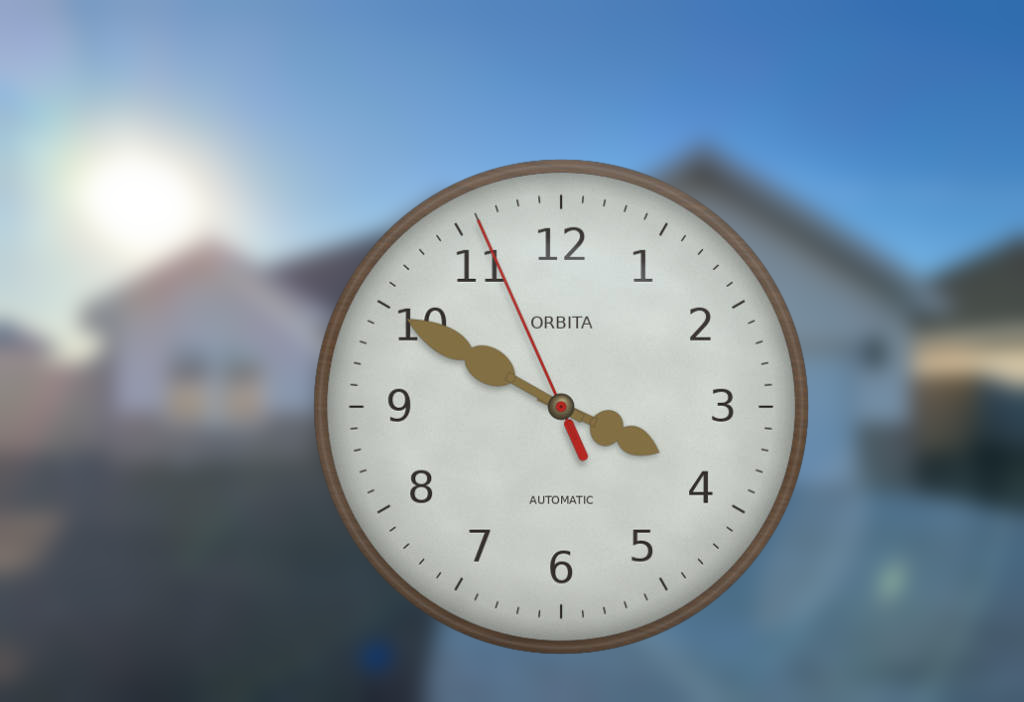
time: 3:49:56
